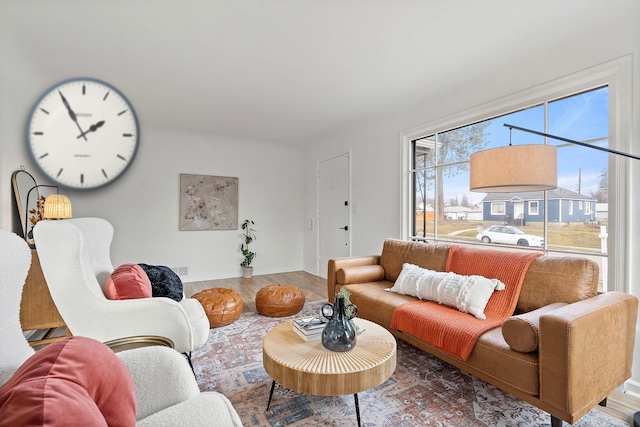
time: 1:55
